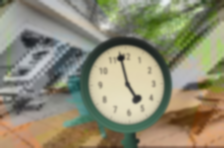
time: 4:58
